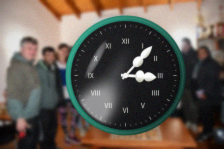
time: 3:07
